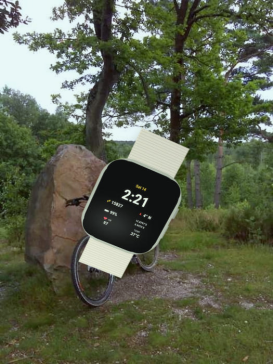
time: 2:21
